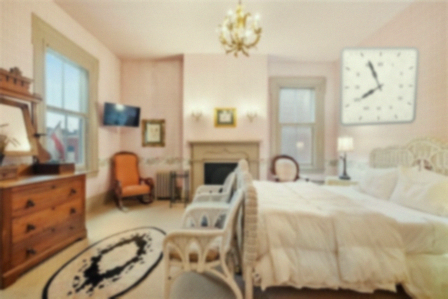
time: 7:56
